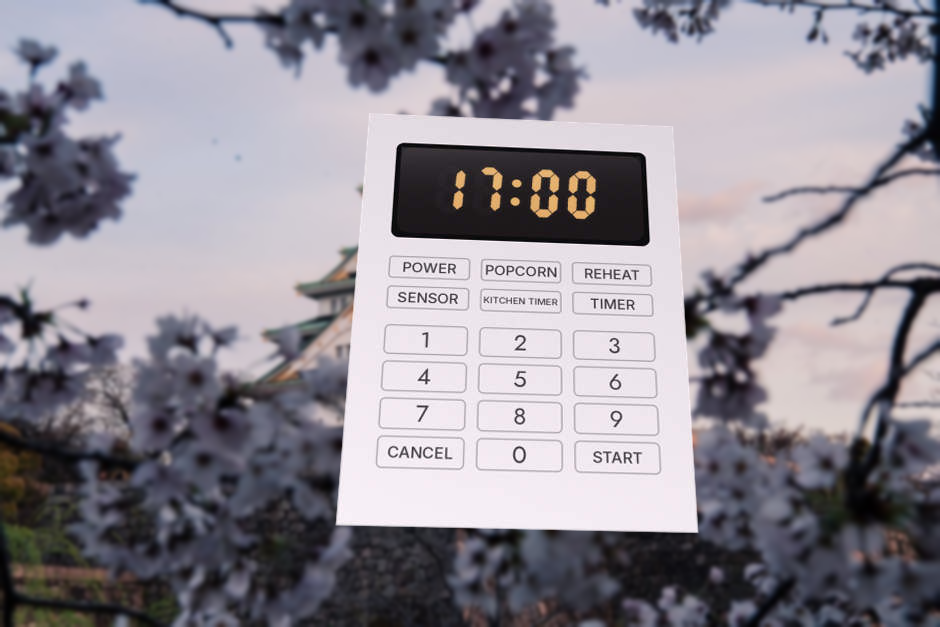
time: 17:00
